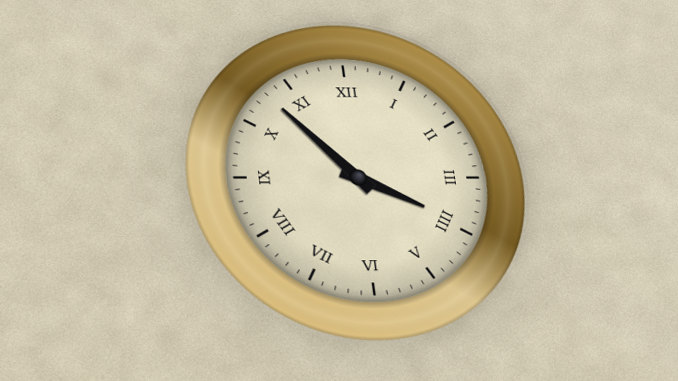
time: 3:53
